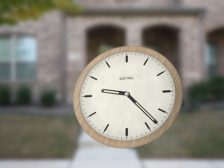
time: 9:23
